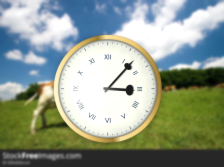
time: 3:07
